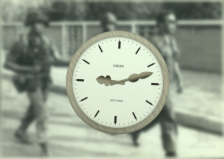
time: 9:12
